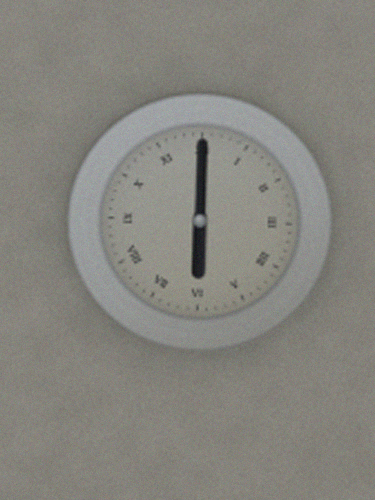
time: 6:00
